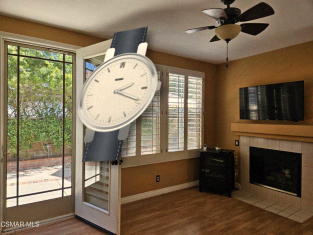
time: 2:19
